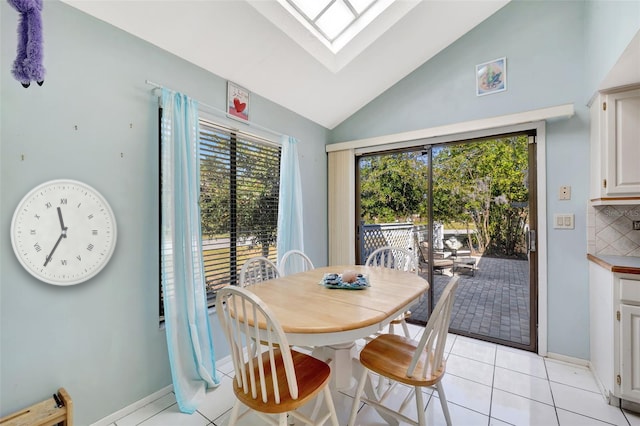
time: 11:35
